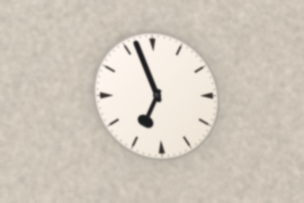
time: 6:57
